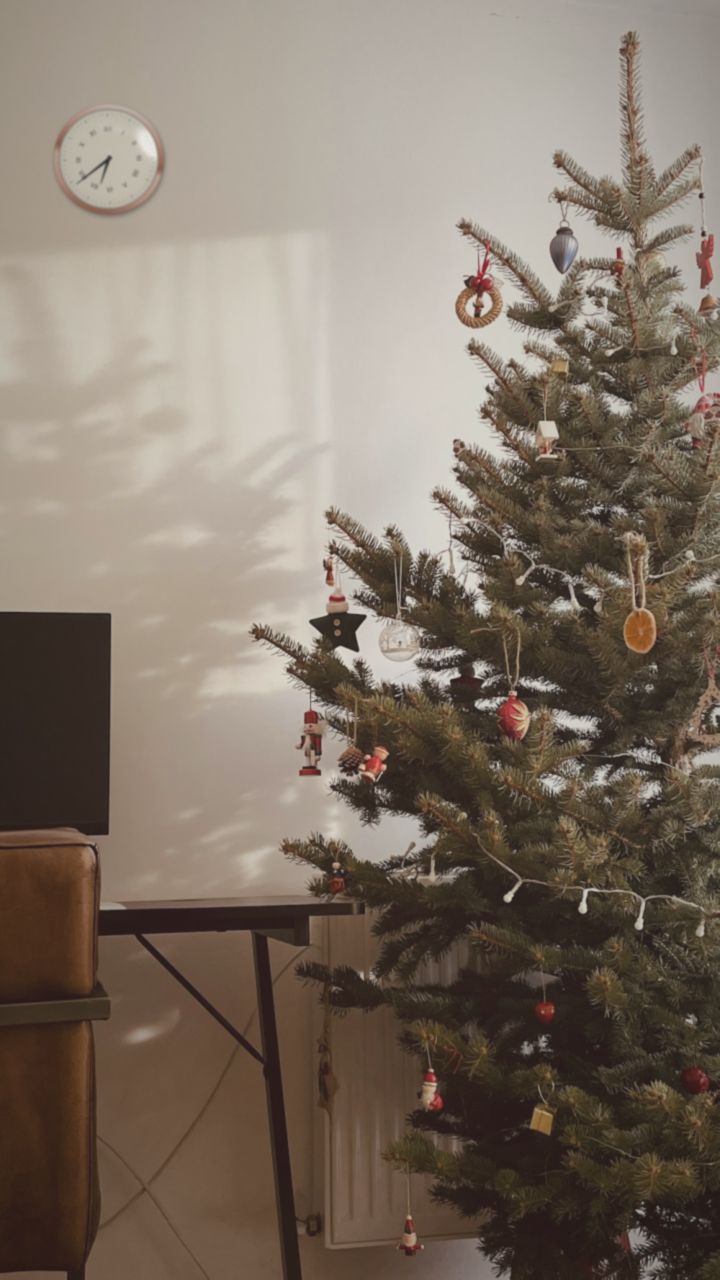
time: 6:39
